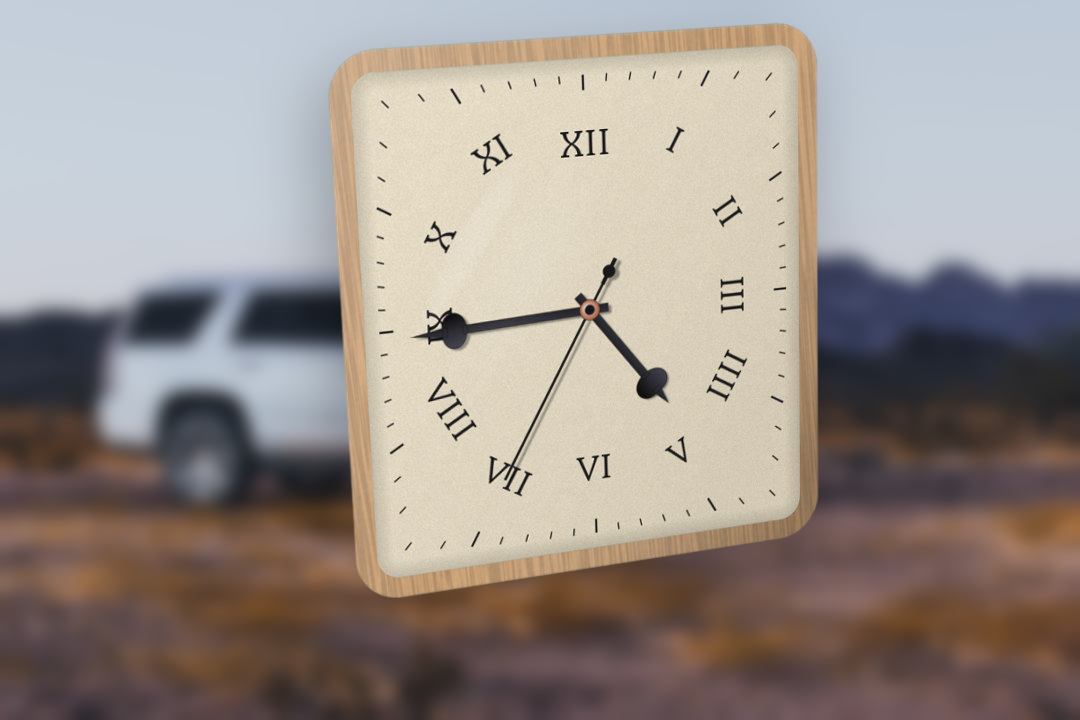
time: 4:44:35
